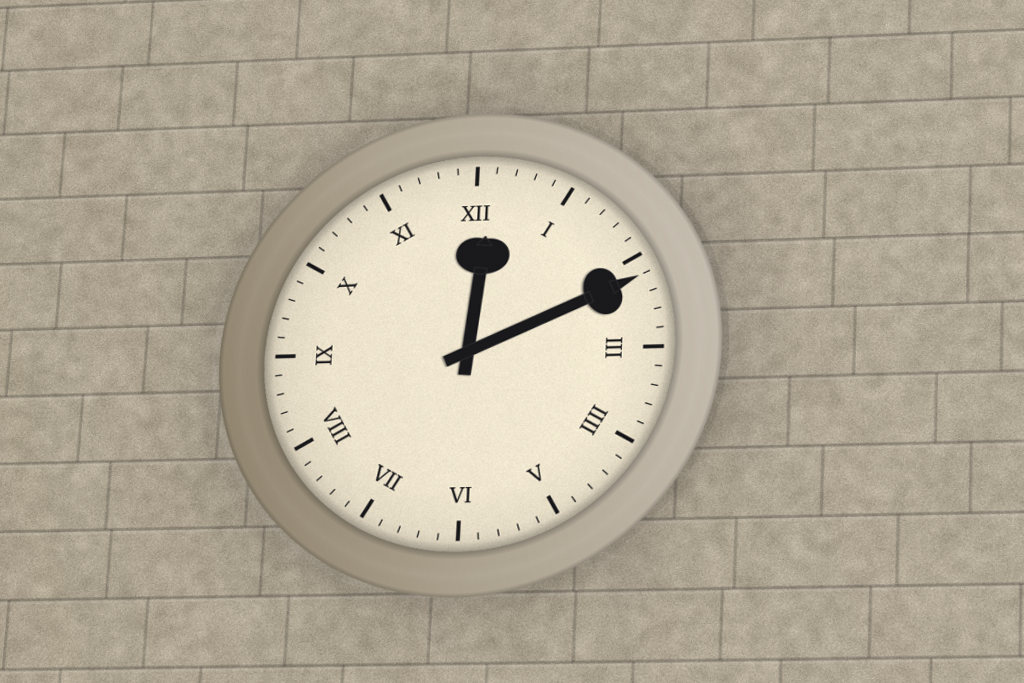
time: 12:11
